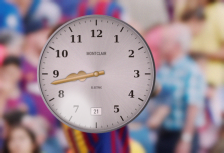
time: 8:43
